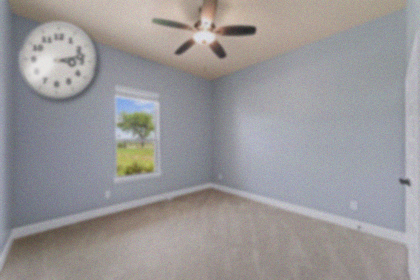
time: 3:13
